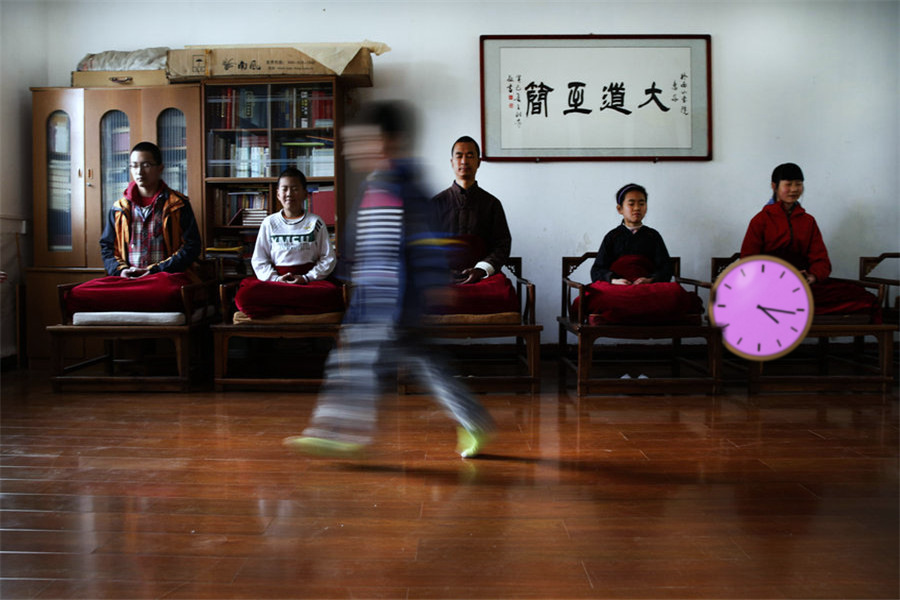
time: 4:16
